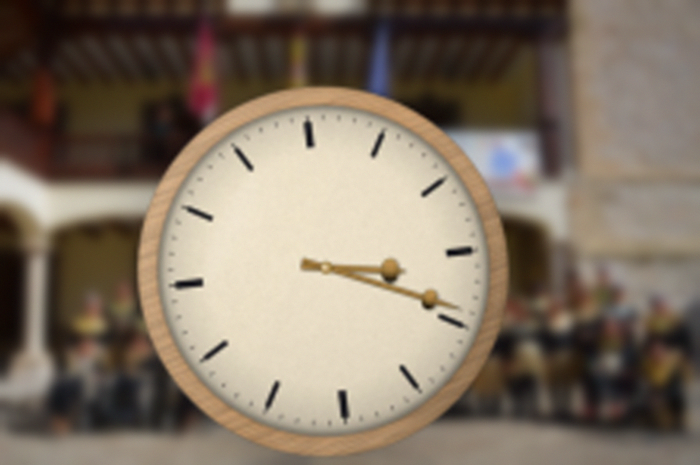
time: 3:19
